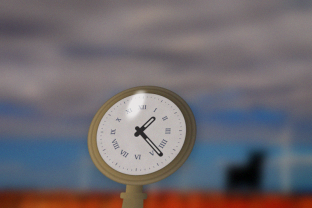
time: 1:23
